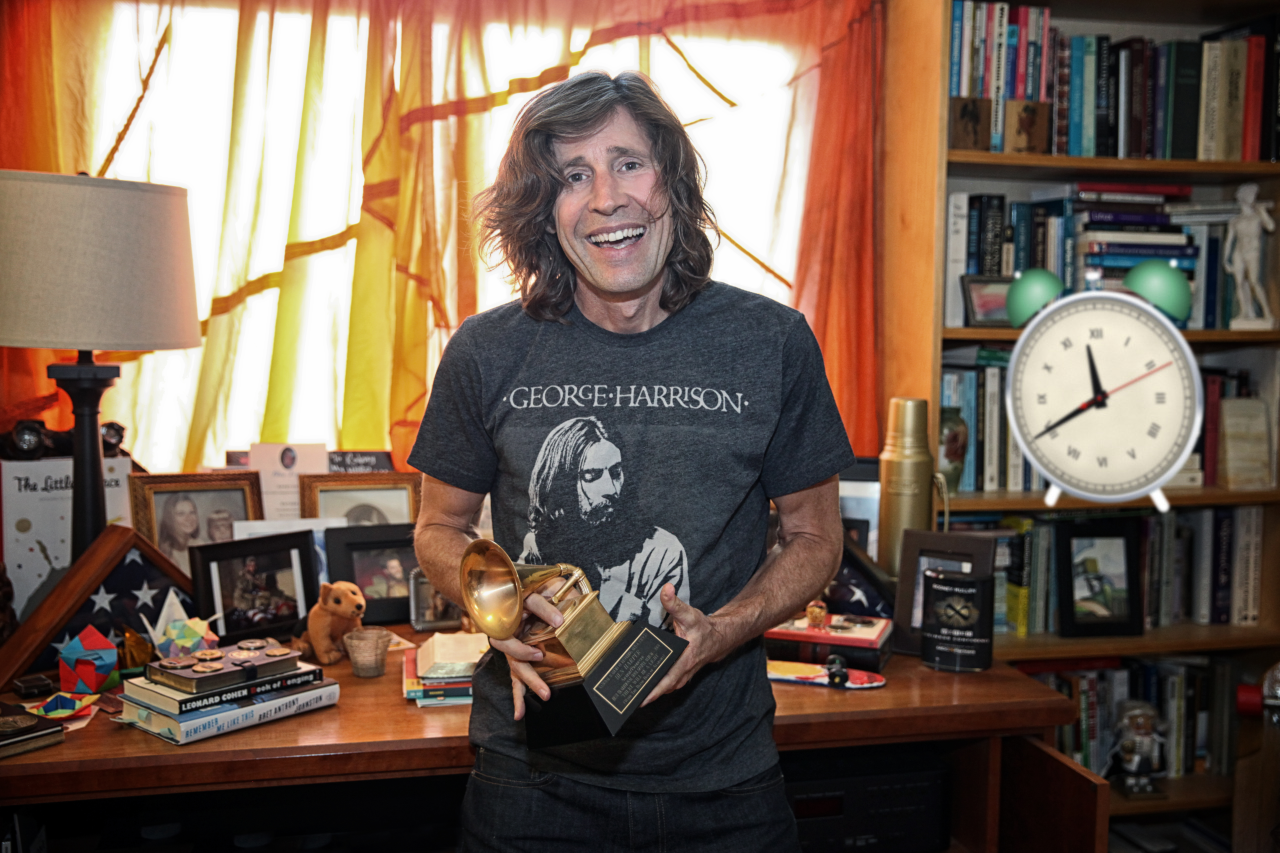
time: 11:40:11
